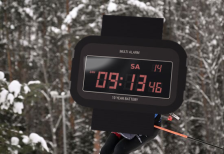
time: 9:13:46
